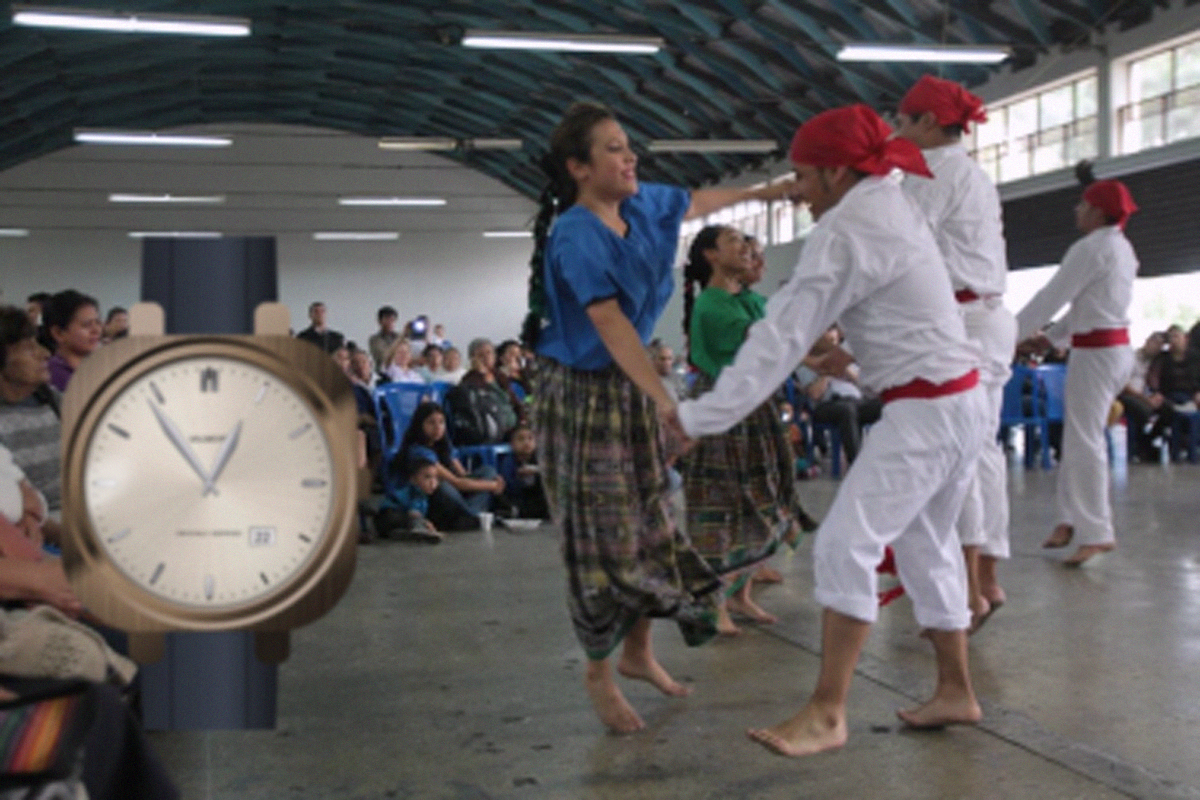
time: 12:54
